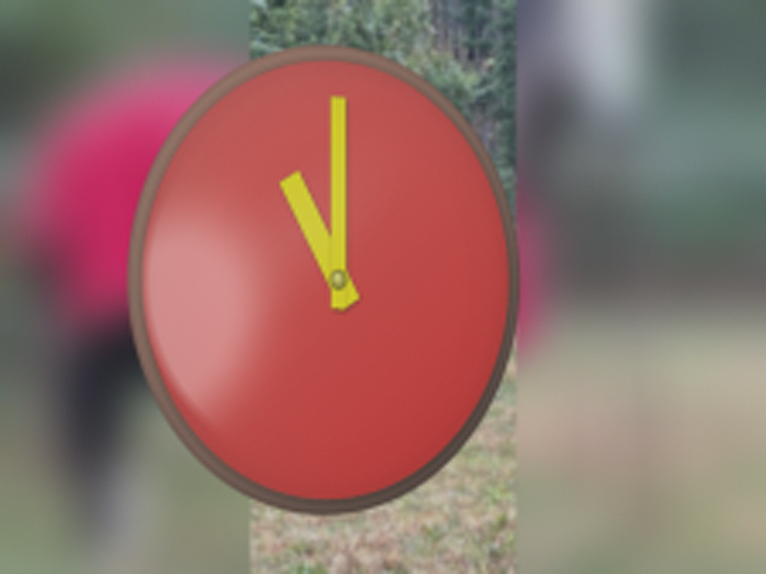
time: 11:00
